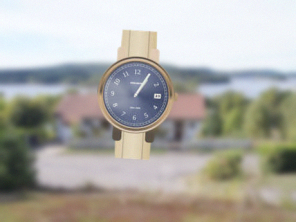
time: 1:05
